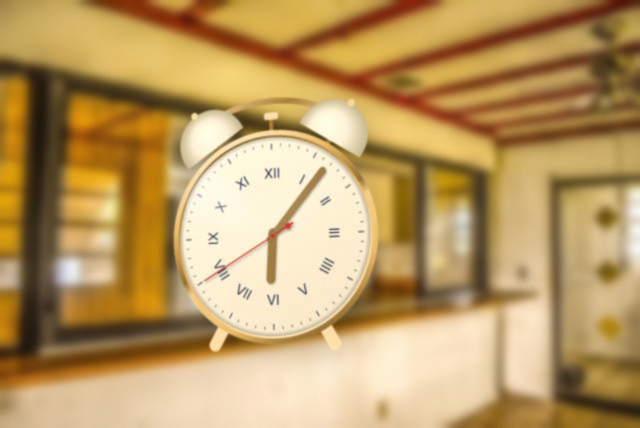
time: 6:06:40
